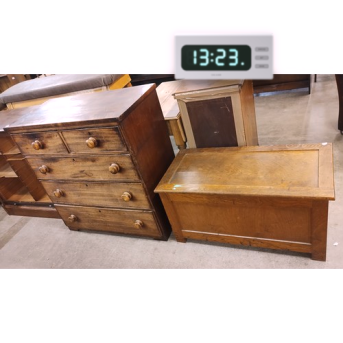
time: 13:23
